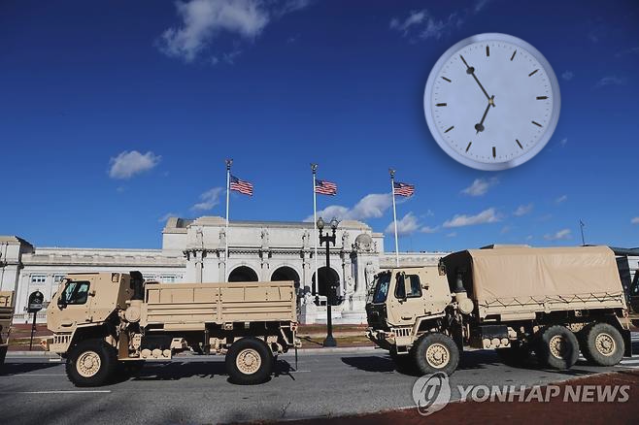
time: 6:55
